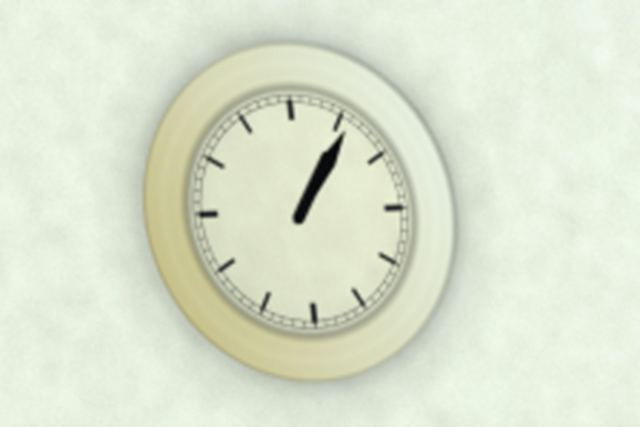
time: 1:06
